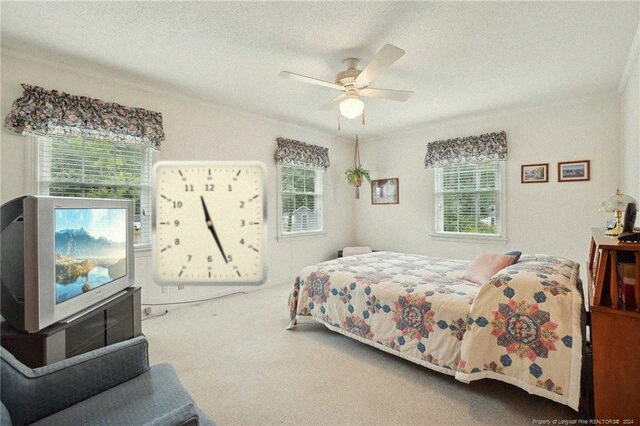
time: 11:26
